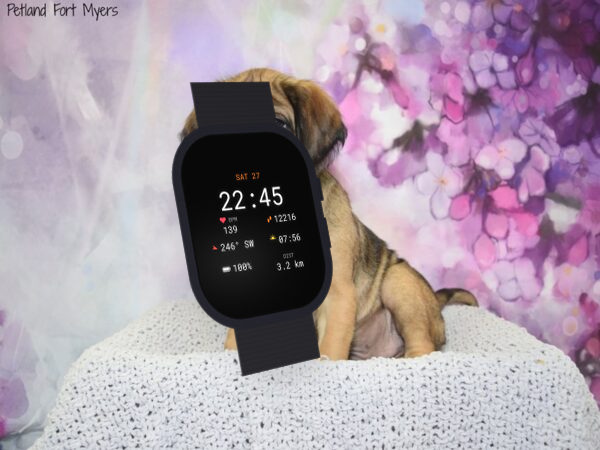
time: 22:45
